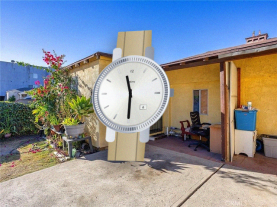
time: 11:30
